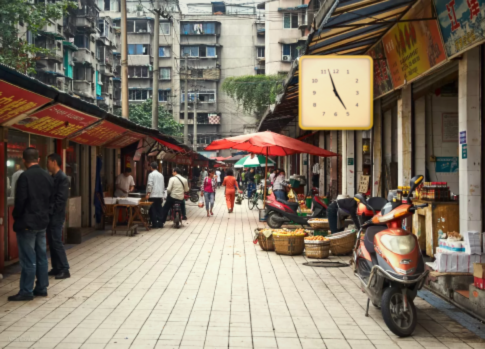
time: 4:57
